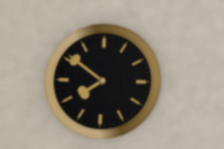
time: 7:51
